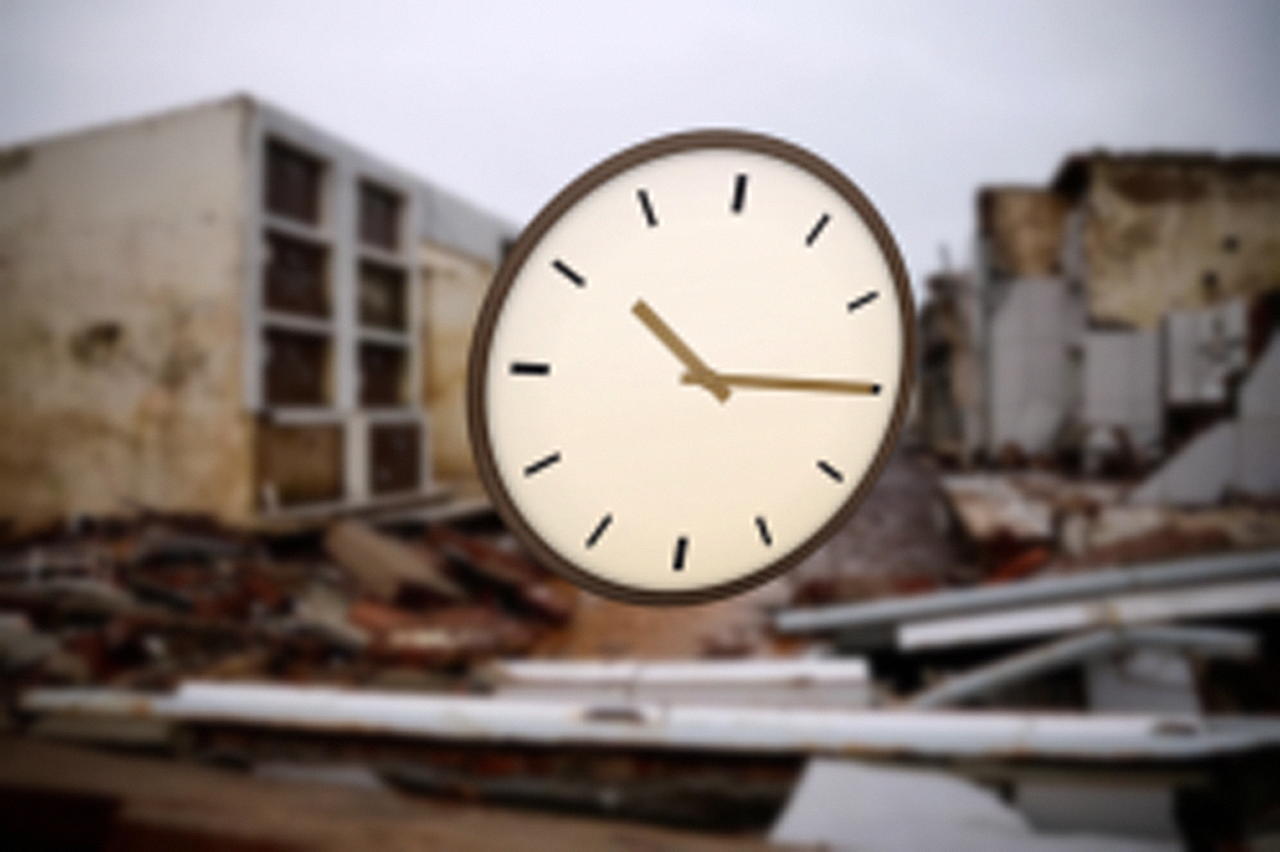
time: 10:15
